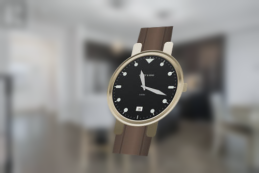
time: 11:18
